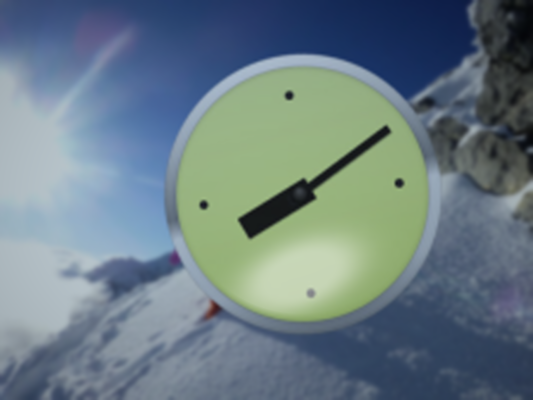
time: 8:10
